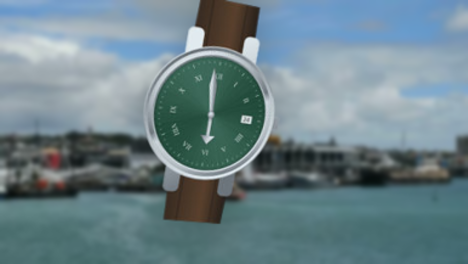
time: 5:59
